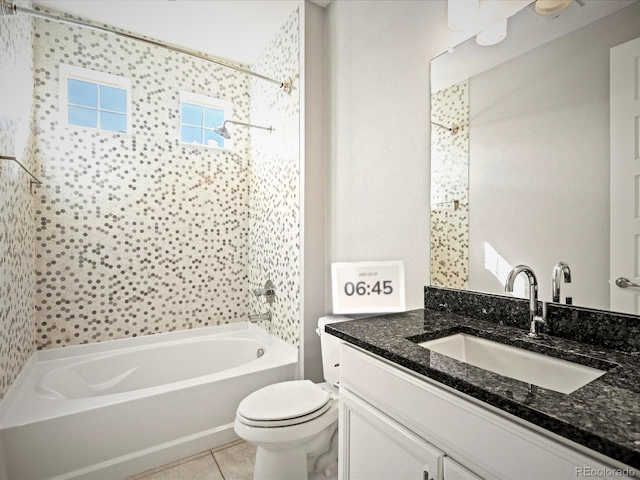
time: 6:45
